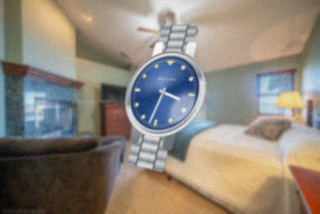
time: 3:32
